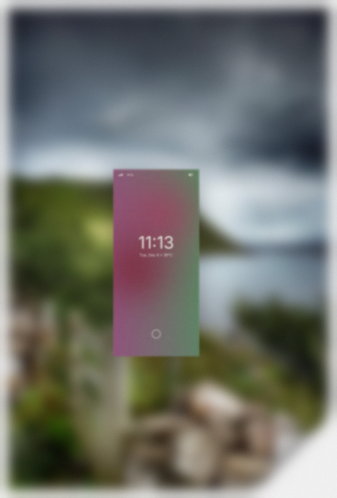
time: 11:13
